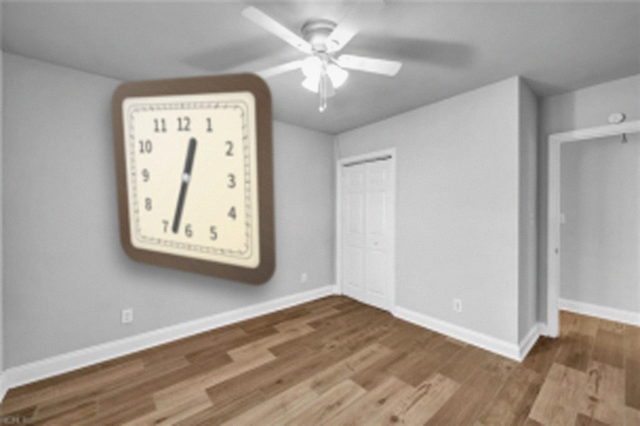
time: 12:33
